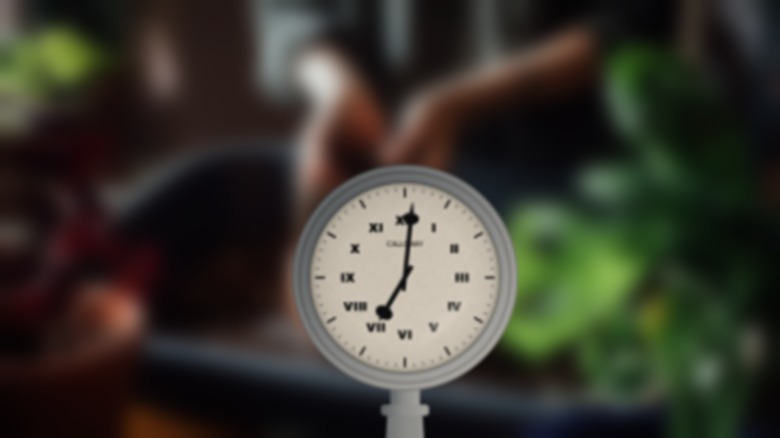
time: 7:01
